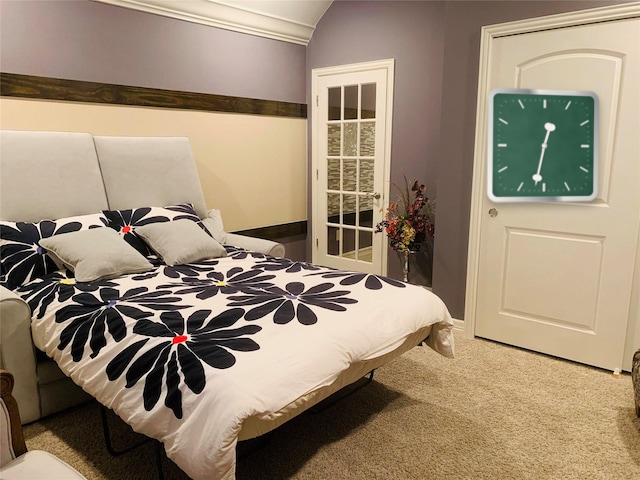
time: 12:32
